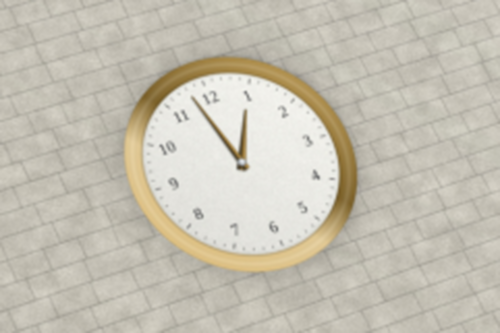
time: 12:58
